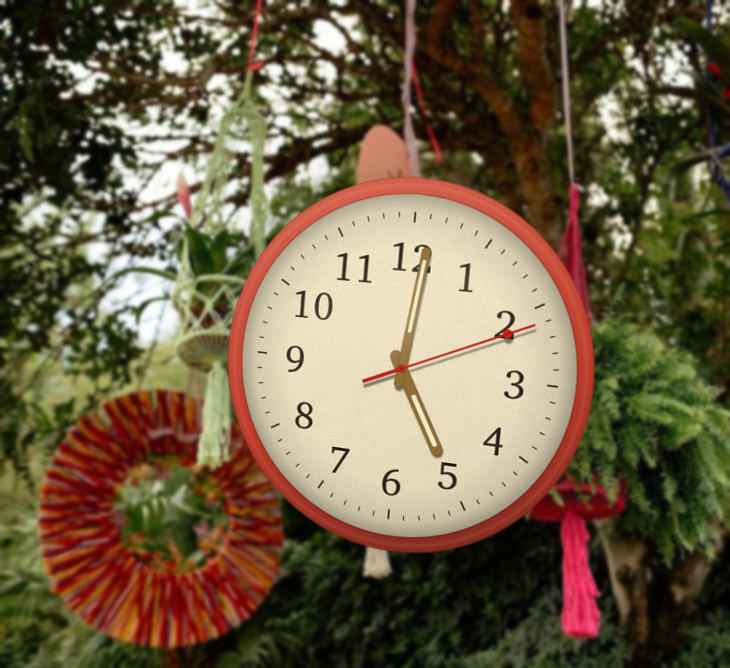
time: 5:01:11
